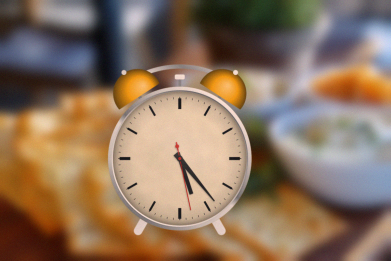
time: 5:23:28
